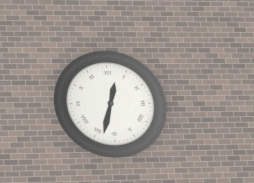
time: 12:33
